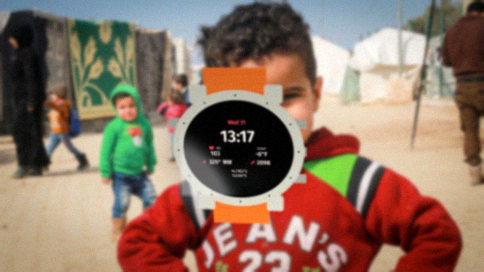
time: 13:17
